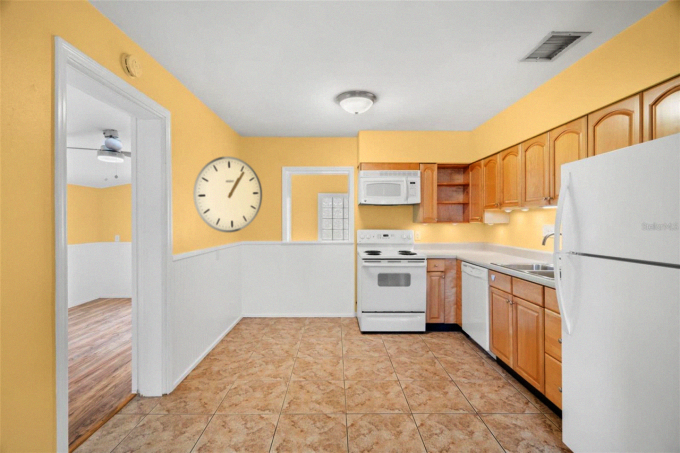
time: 1:06
